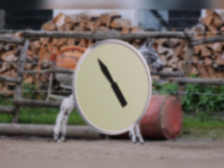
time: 4:54
